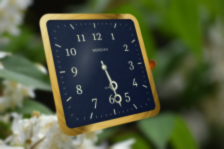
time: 5:28
